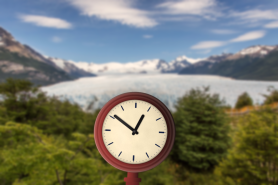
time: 12:51
